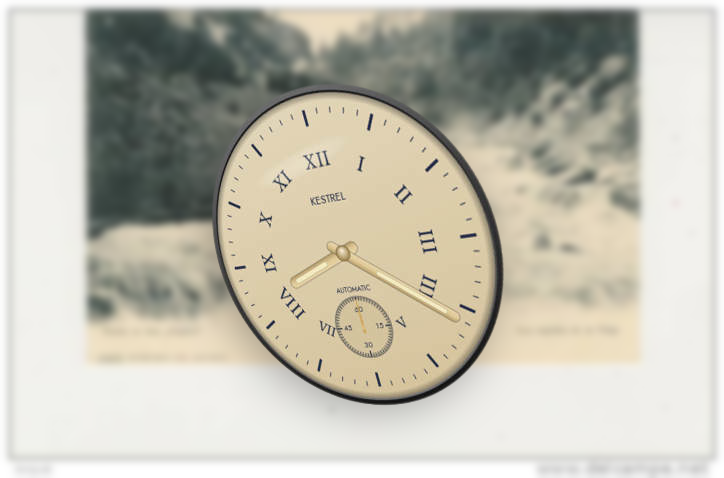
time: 8:21
